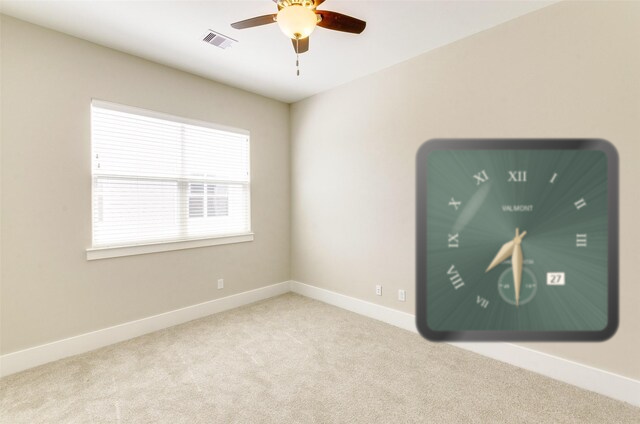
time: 7:30
